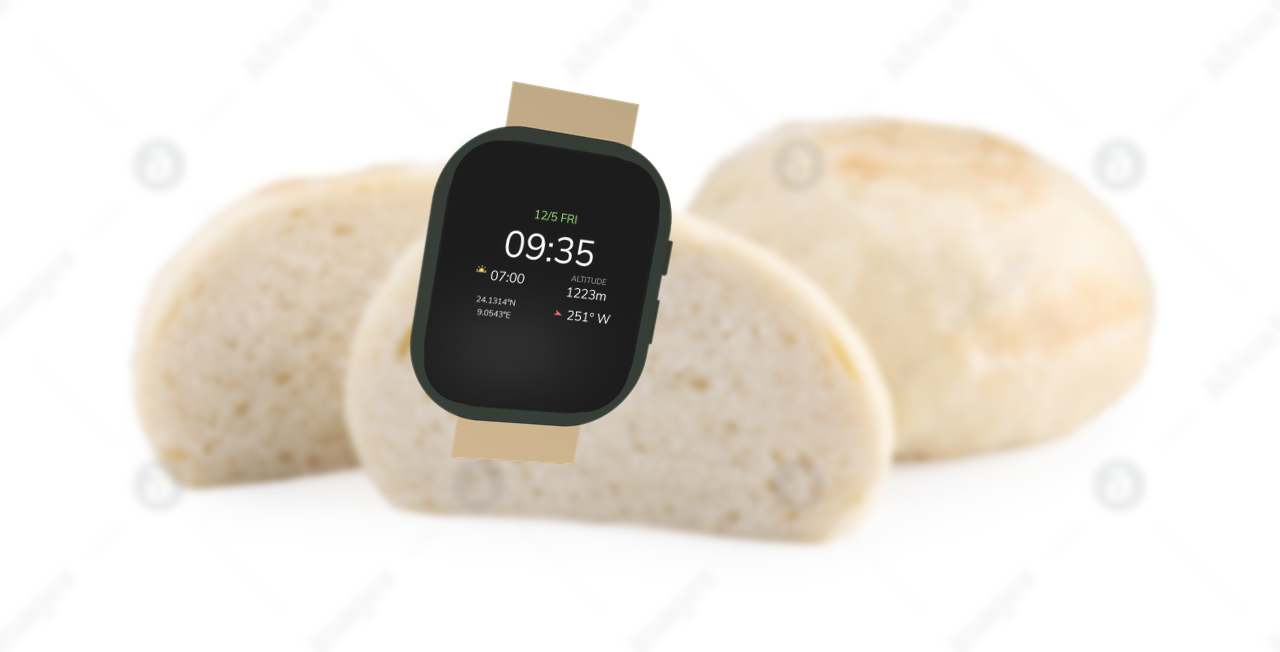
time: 9:35
